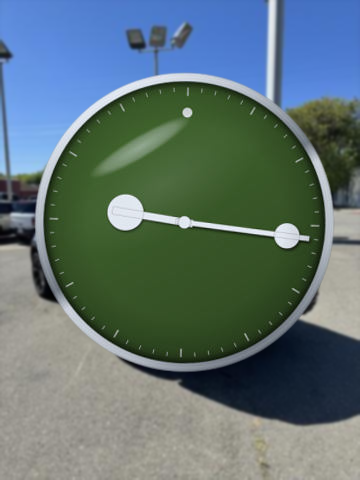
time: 9:16
